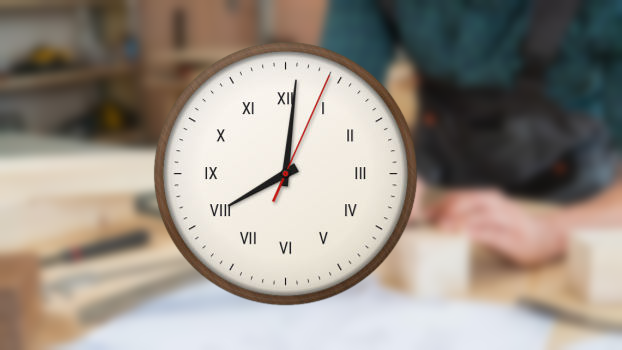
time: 8:01:04
